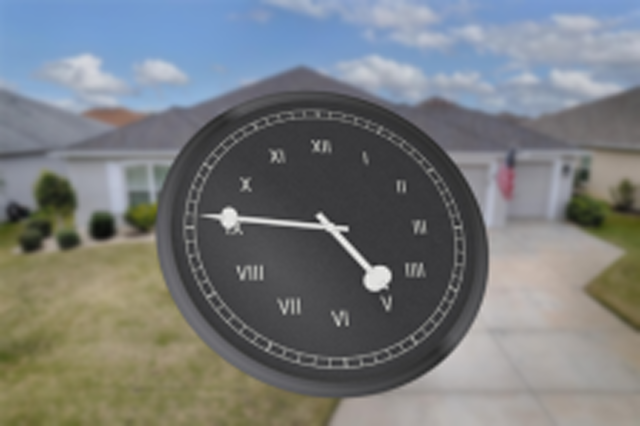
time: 4:46
